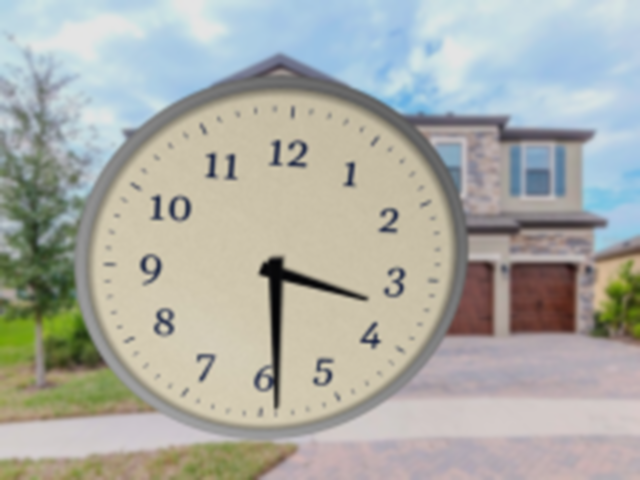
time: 3:29
